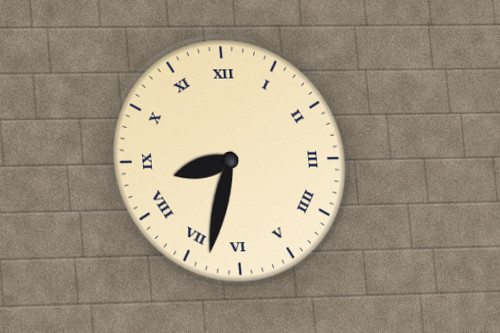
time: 8:33
